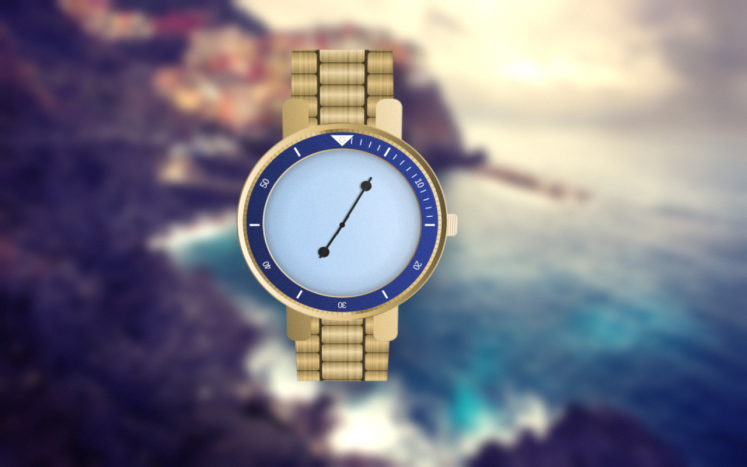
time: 7:05
